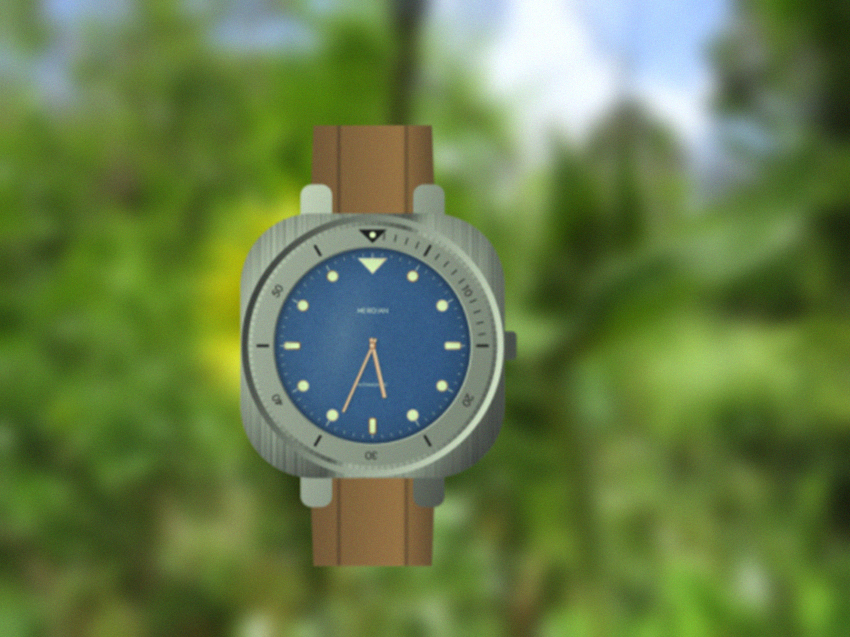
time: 5:34
